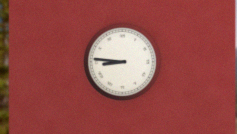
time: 8:46
